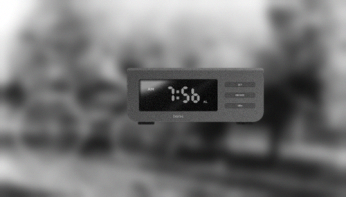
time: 7:56
